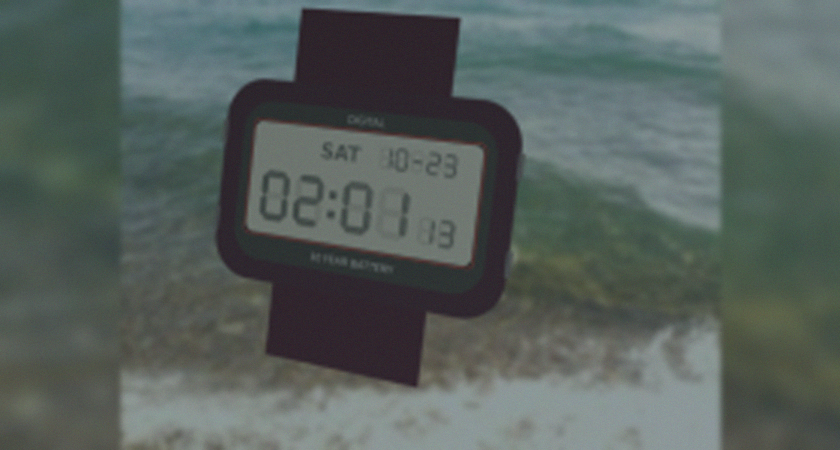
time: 2:01:13
